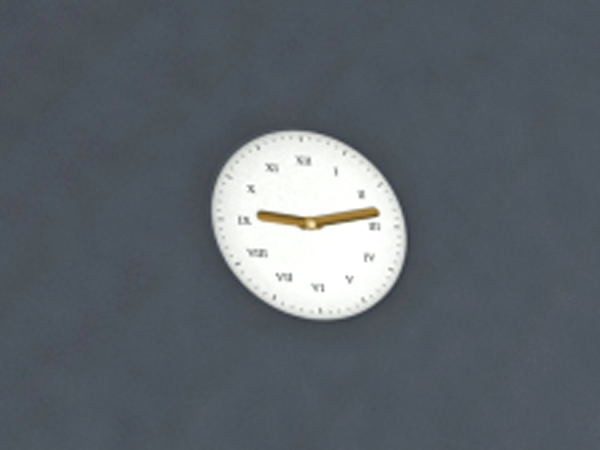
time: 9:13
